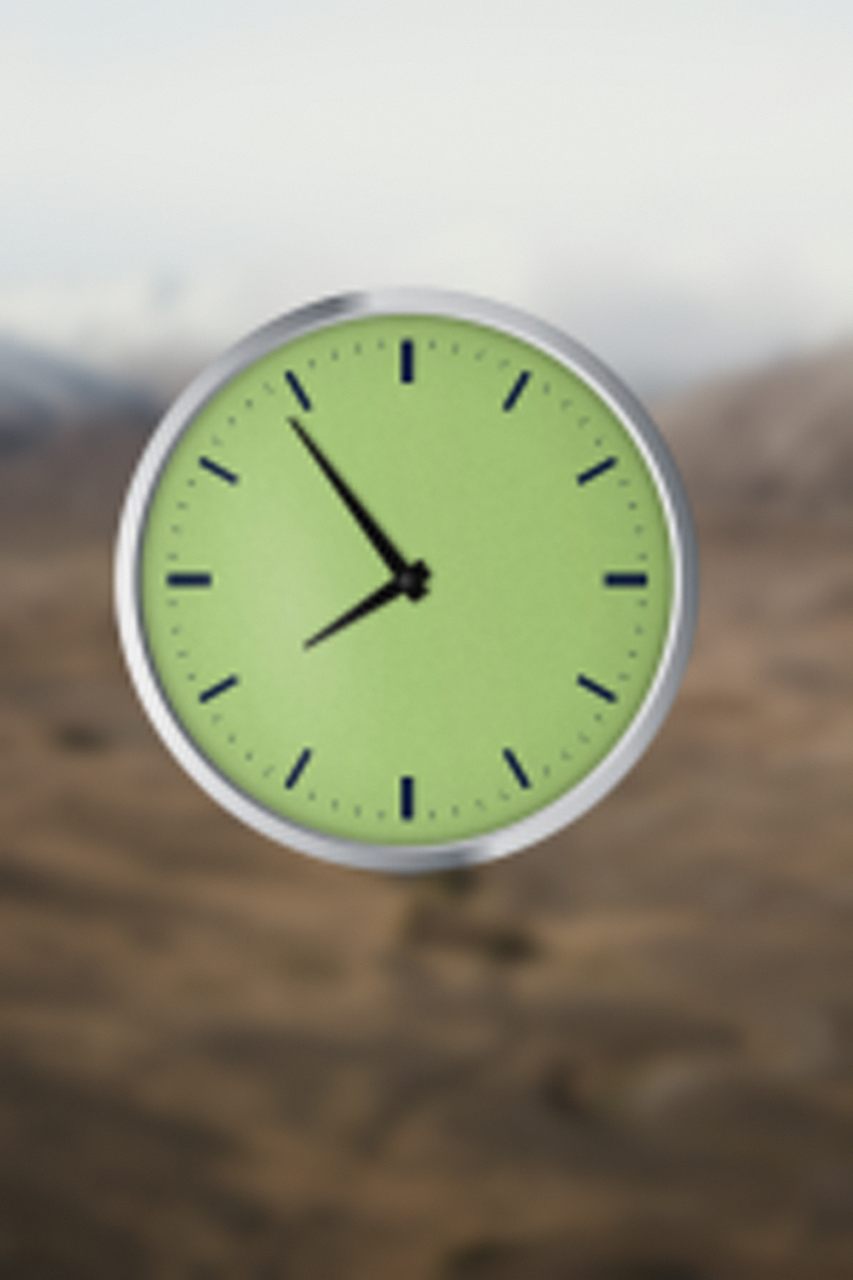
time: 7:54
